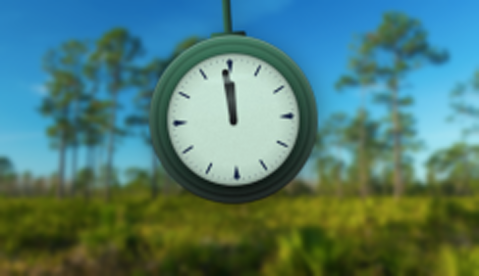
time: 11:59
